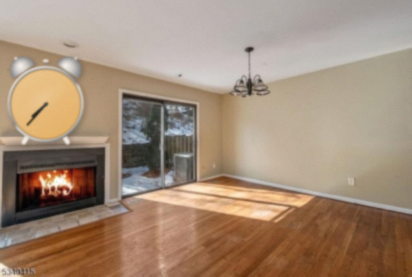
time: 7:37
